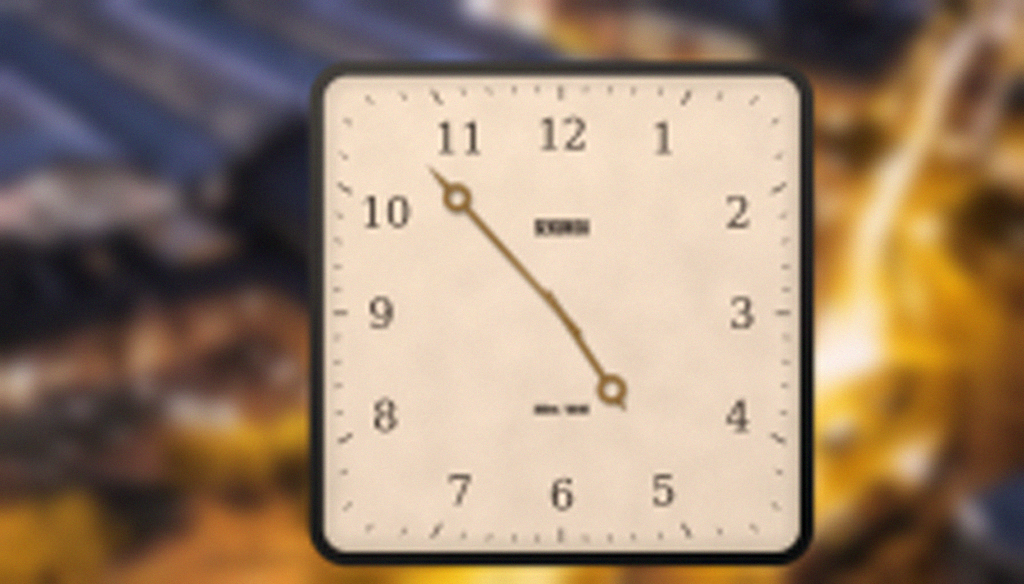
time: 4:53
